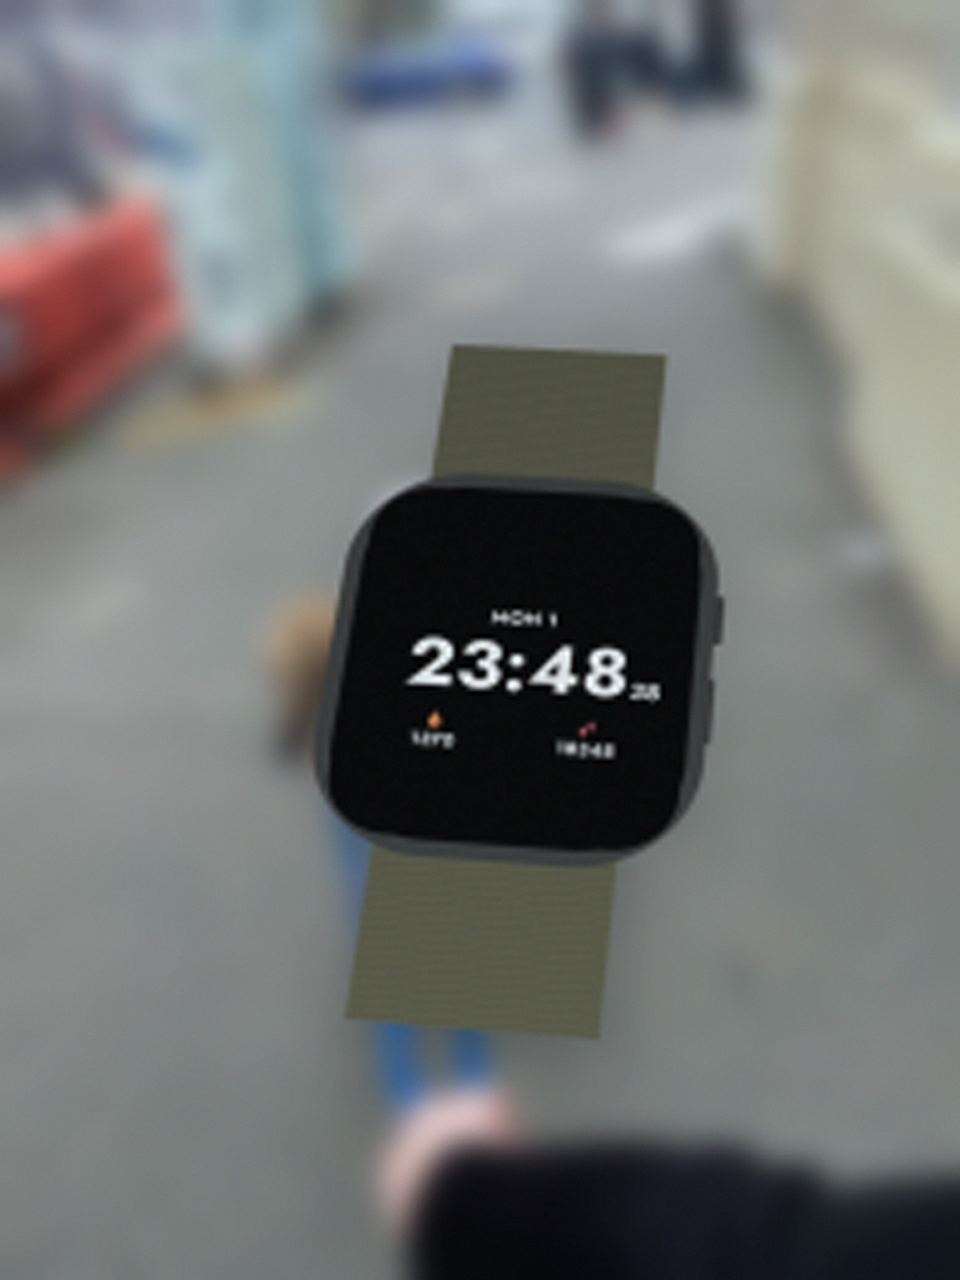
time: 23:48
